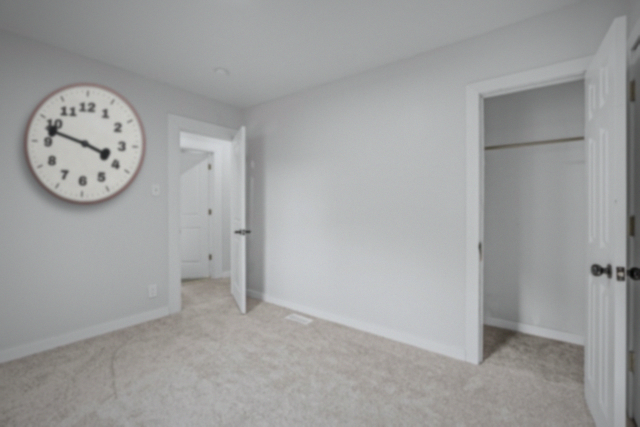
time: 3:48
